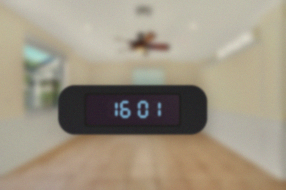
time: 16:01
